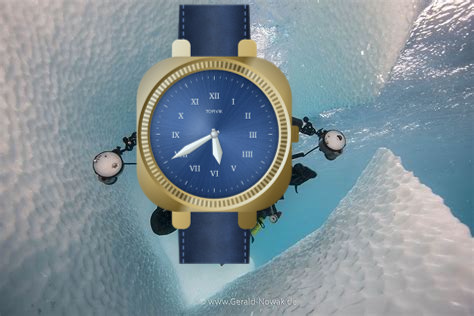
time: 5:40
